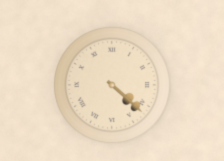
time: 4:22
